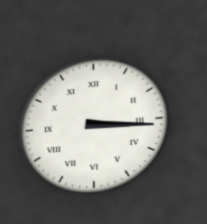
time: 3:16
